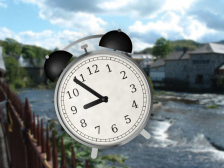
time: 8:54
